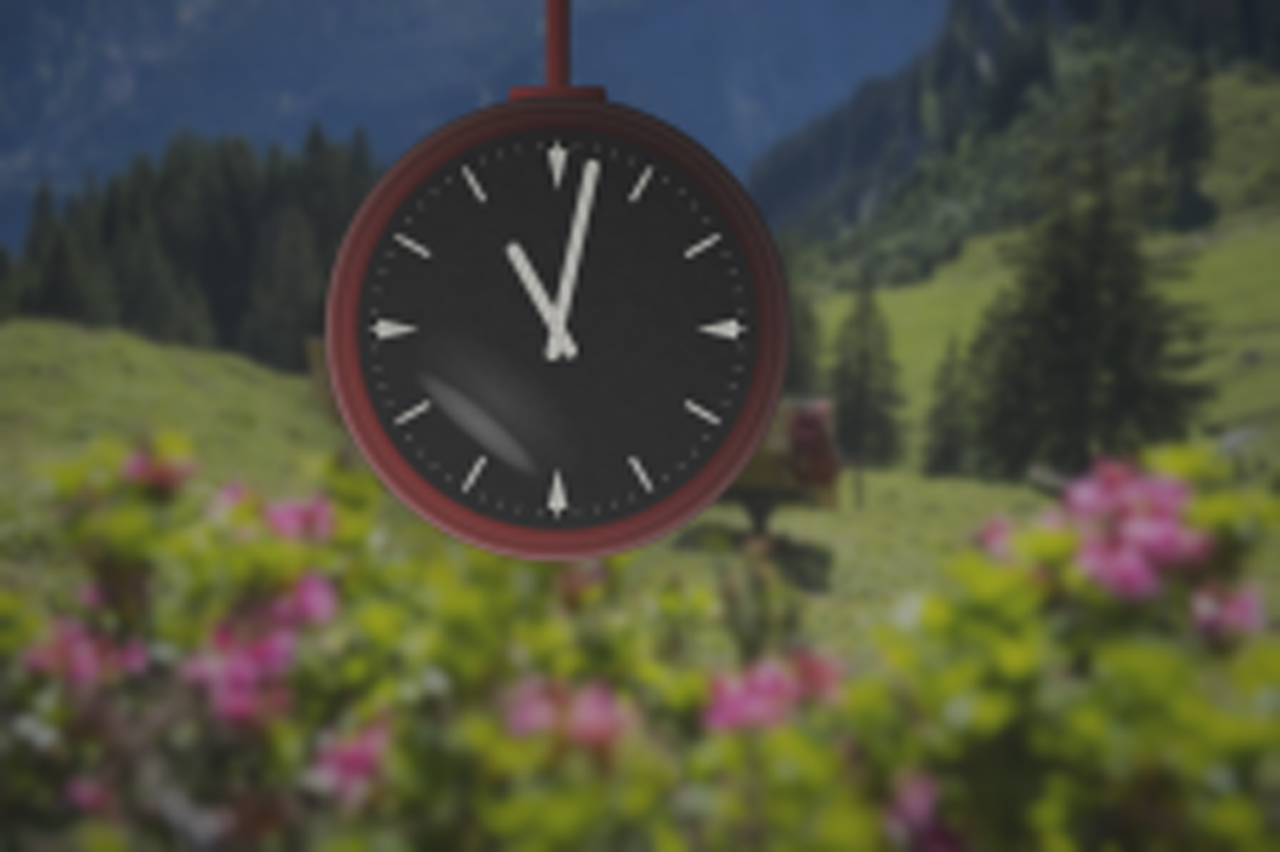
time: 11:02
